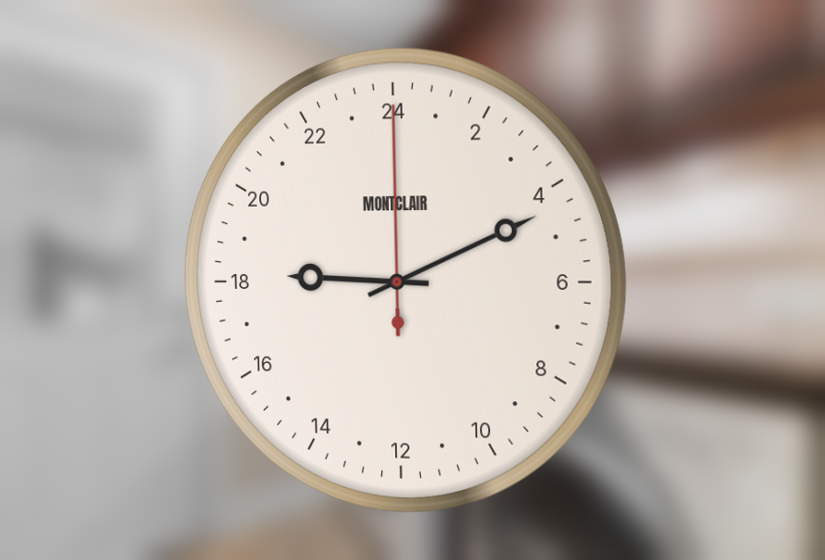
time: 18:11:00
